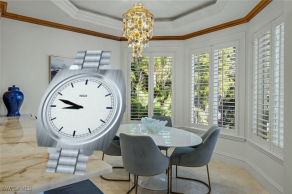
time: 8:48
